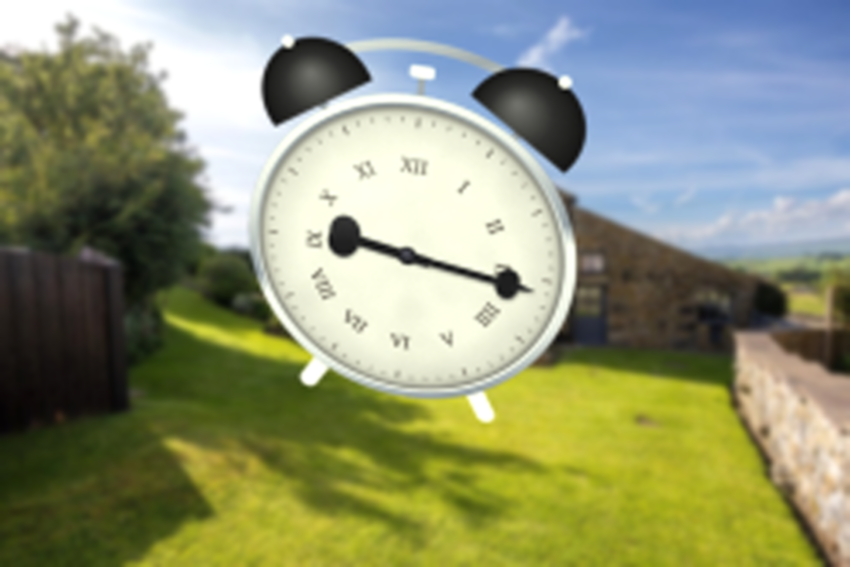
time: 9:16
